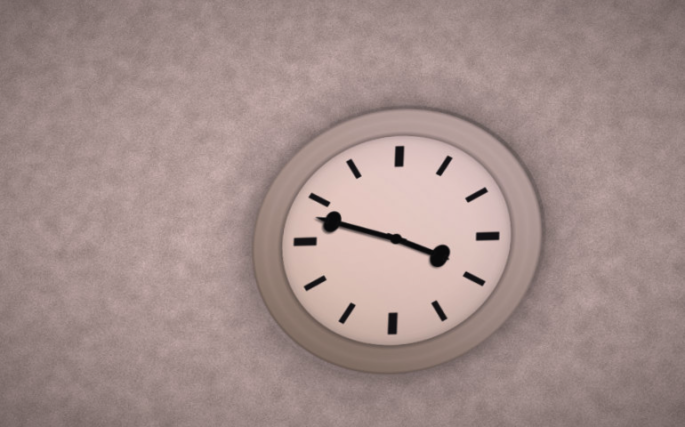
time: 3:48
